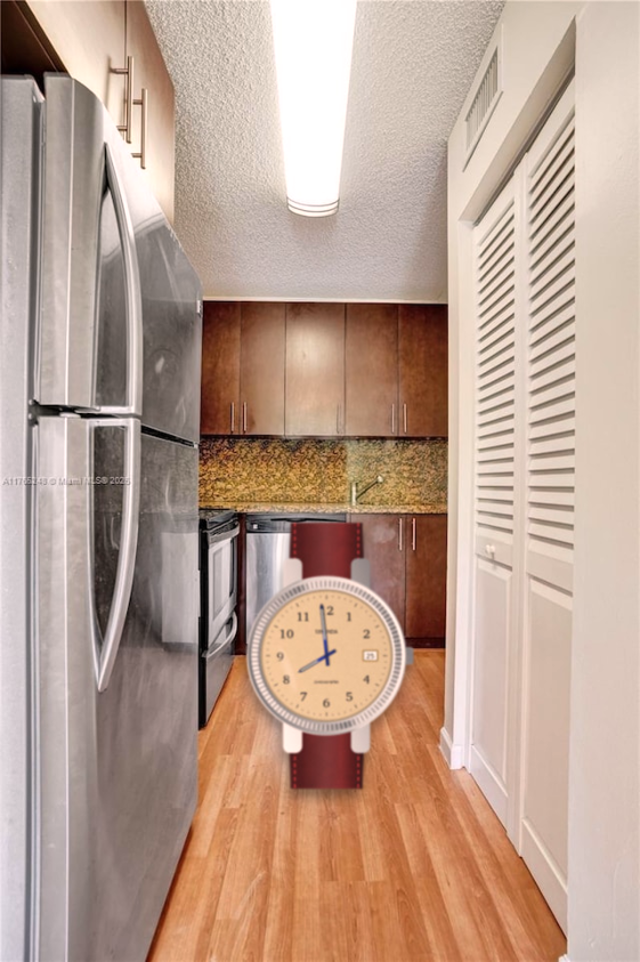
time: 7:59
